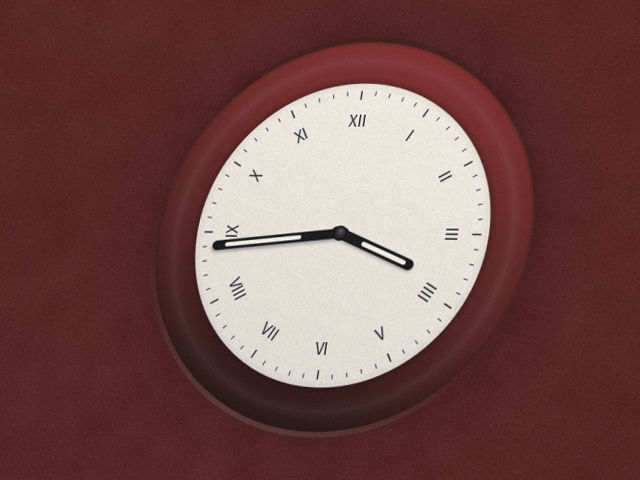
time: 3:44
